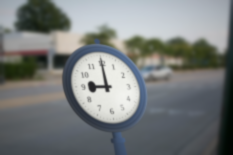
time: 9:00
